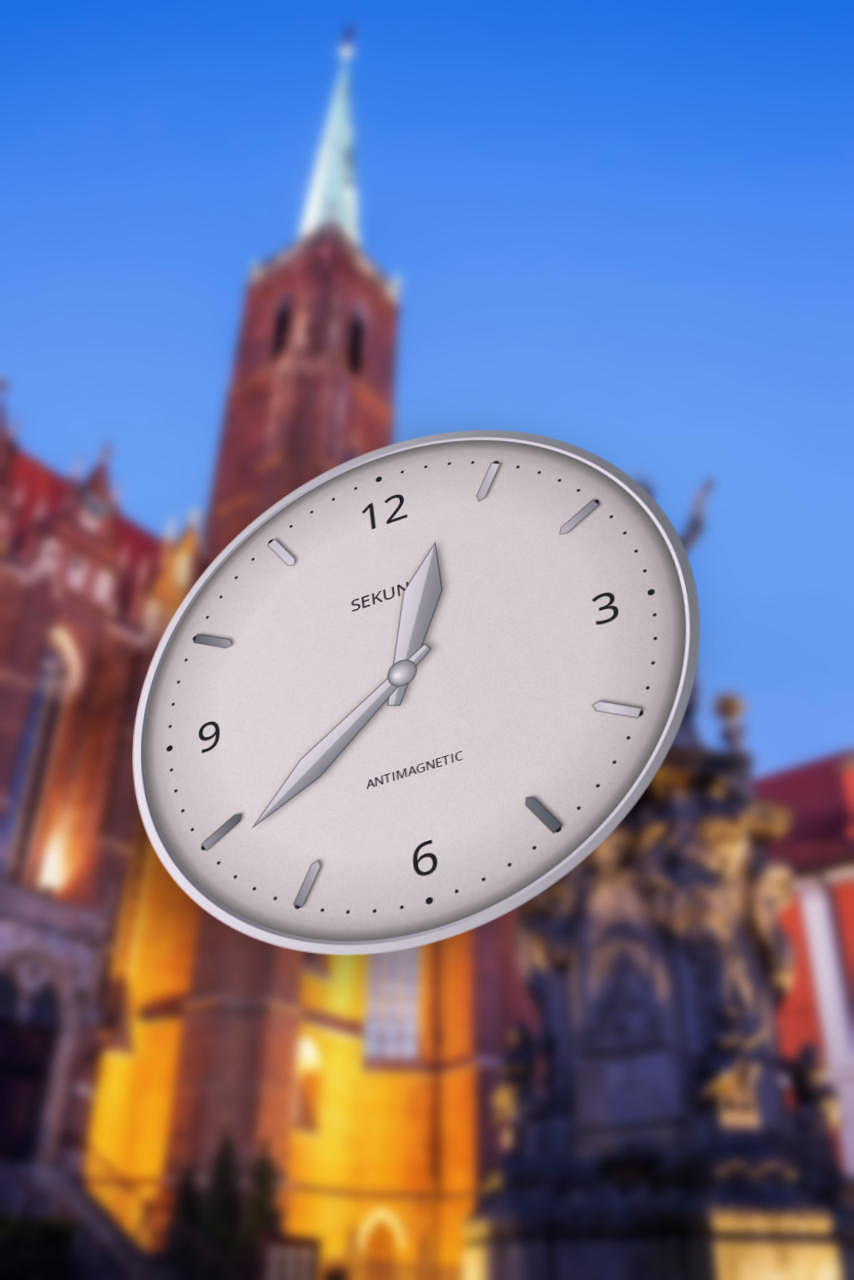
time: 12:39
